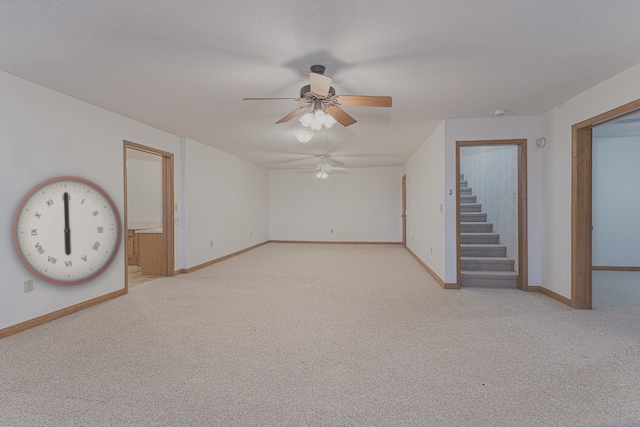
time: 6:00
